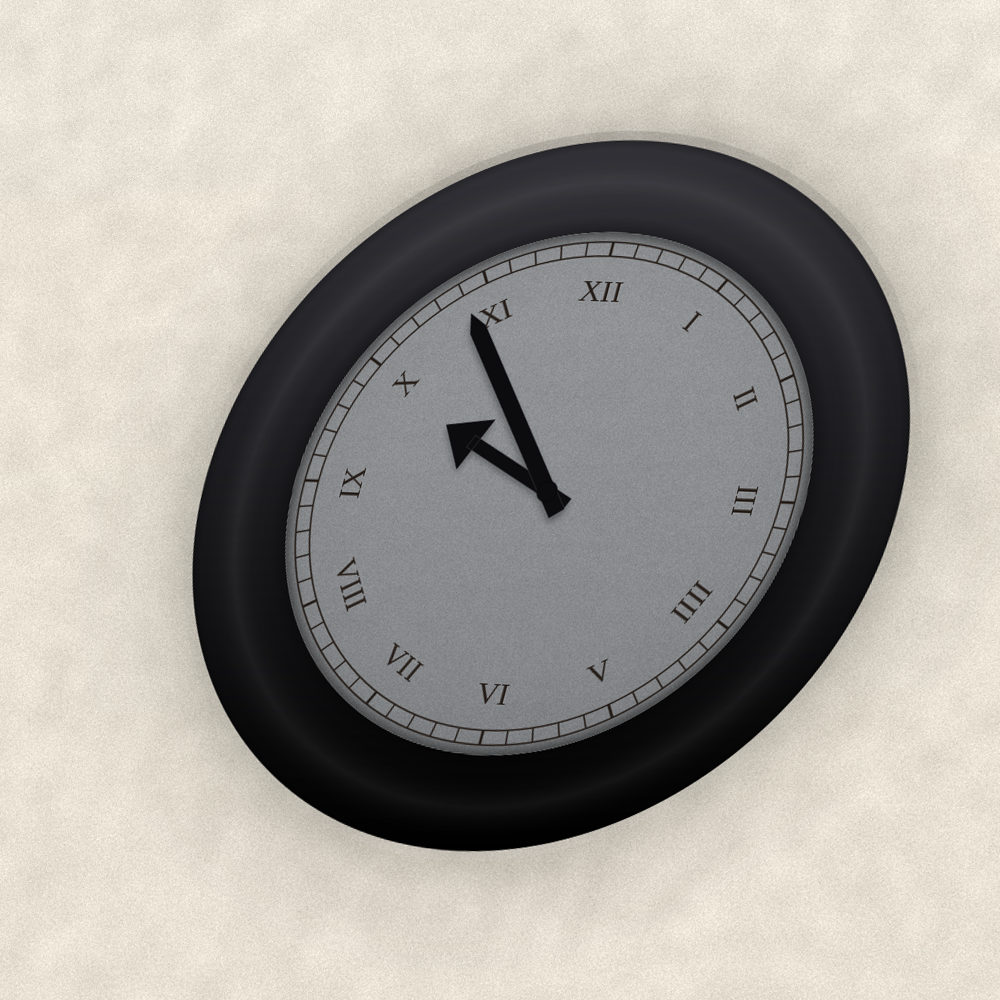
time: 9:54
